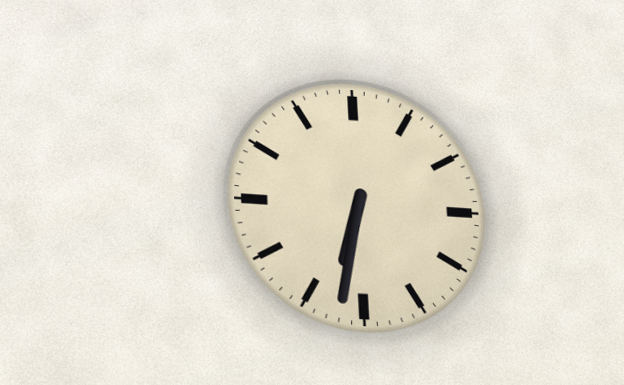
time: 6:32
